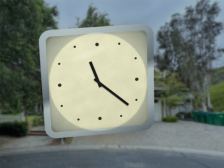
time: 11:22
